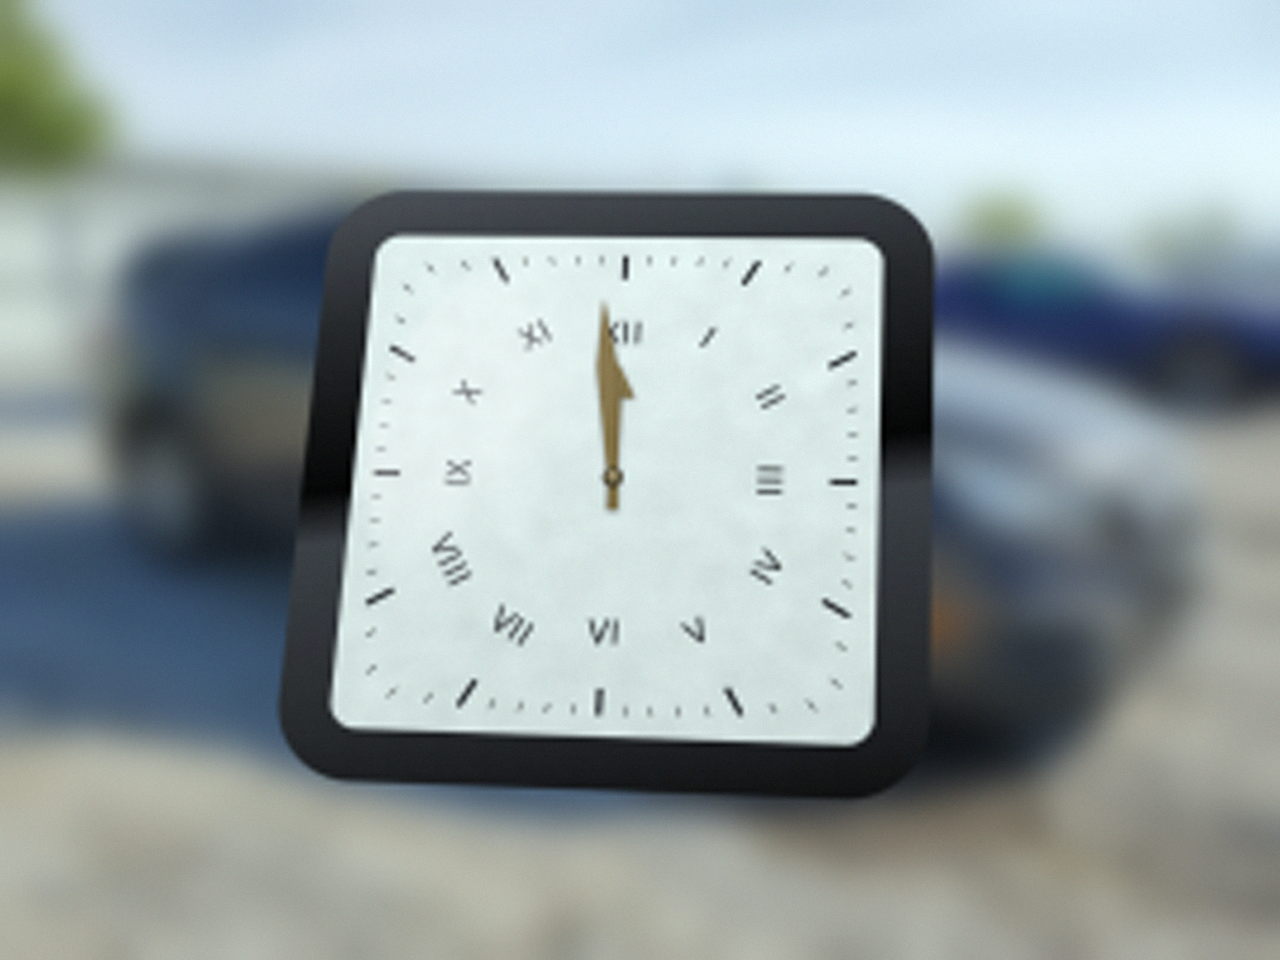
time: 11:59
